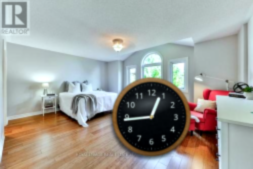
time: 12:44
